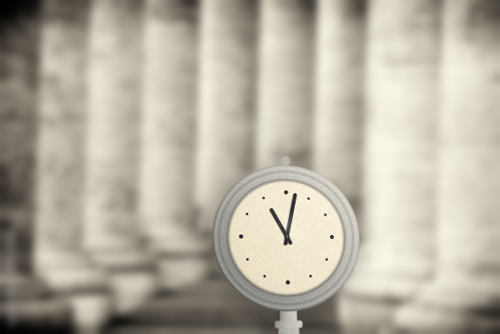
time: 11:02
